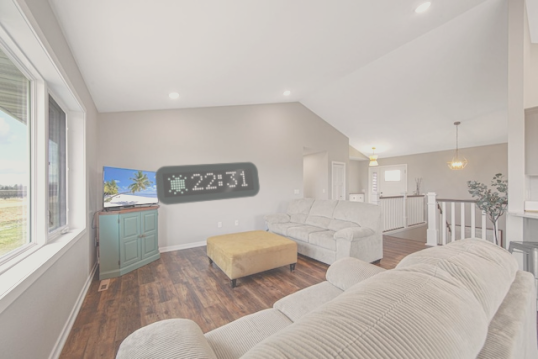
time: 22:31
